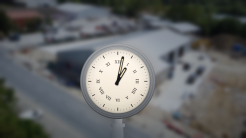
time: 1:02
